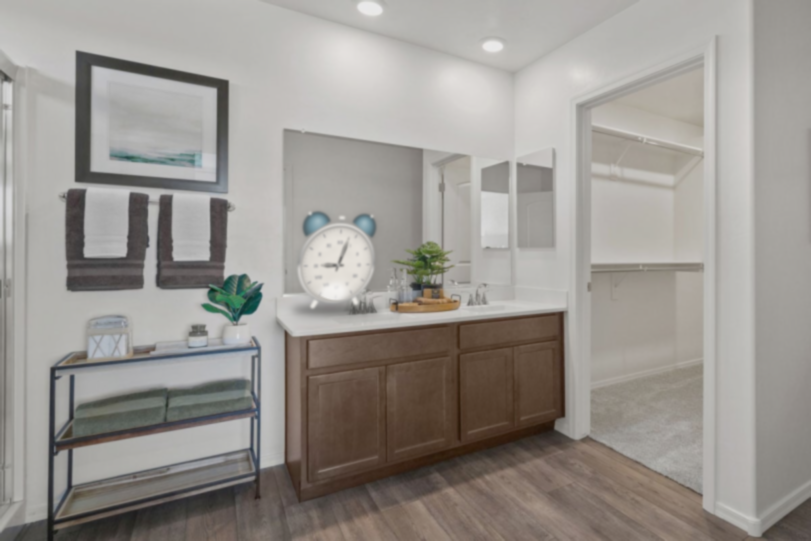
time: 9:03
